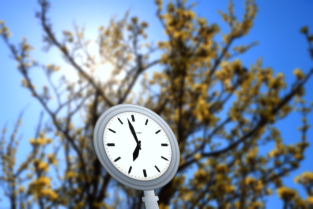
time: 6:58
